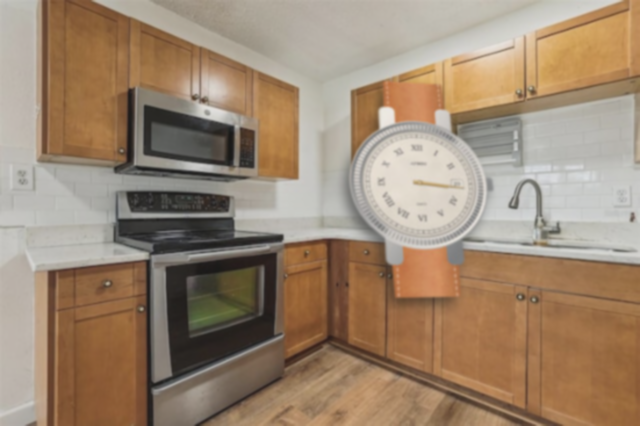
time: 3:16
